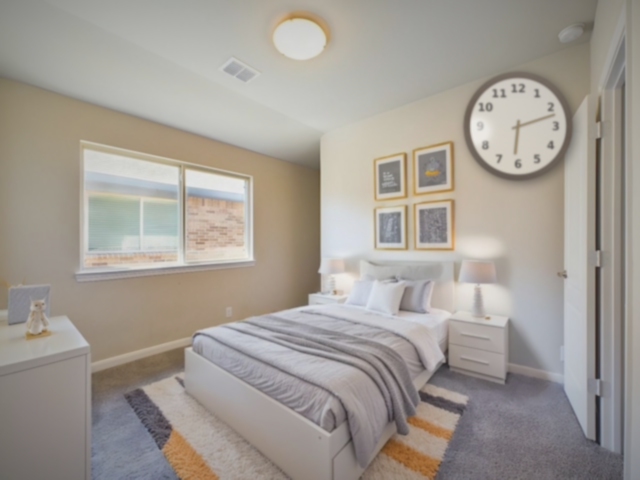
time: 6:12
